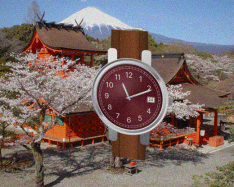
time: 11:11
